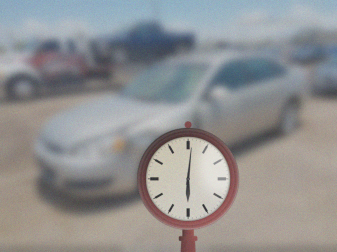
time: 6:01
